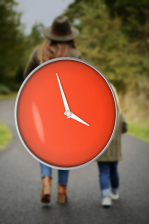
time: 3:57
